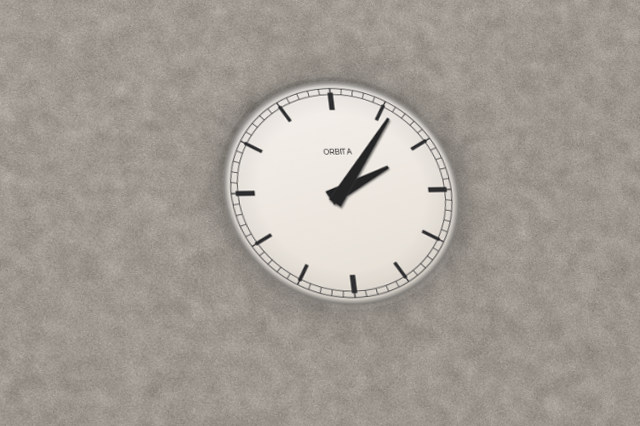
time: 2:06
